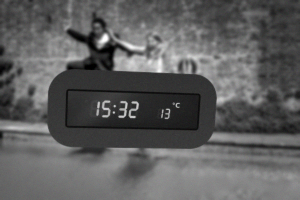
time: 15:32
